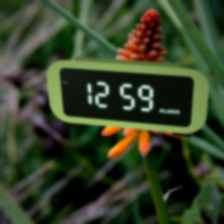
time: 12:59
